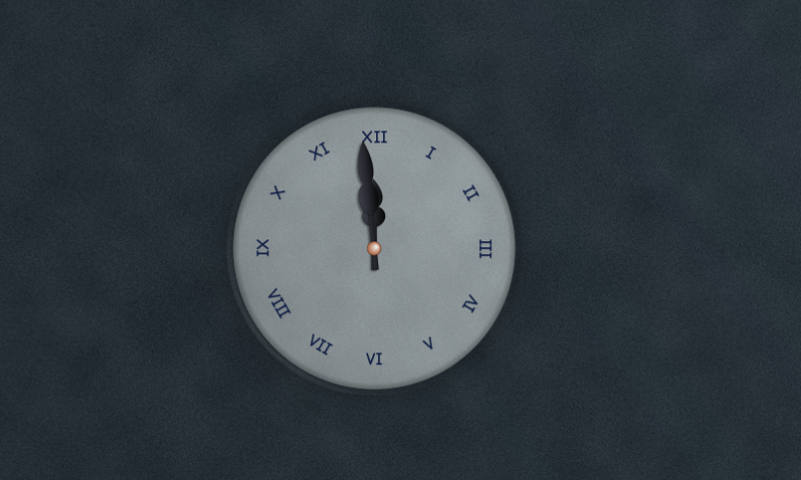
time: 11:59
